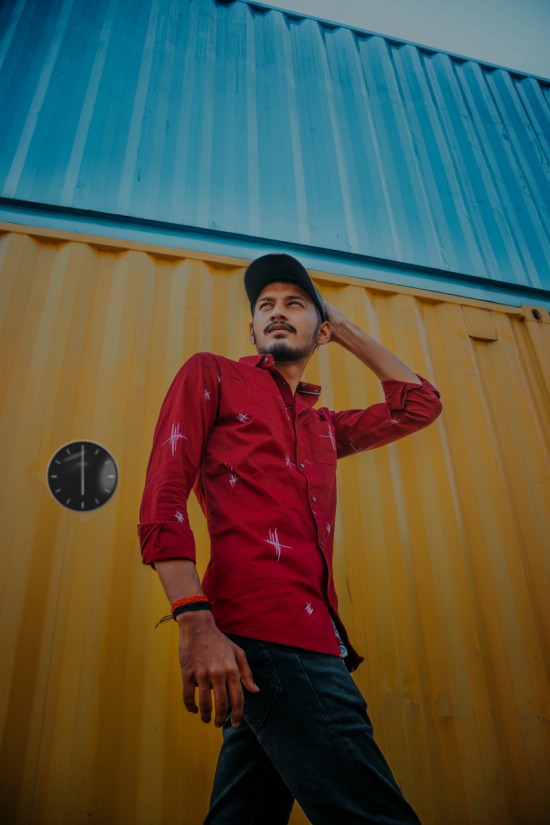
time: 6:00
